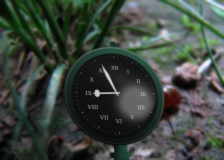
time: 8:56
